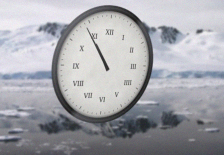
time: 10:54
